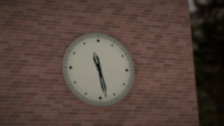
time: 11:28
